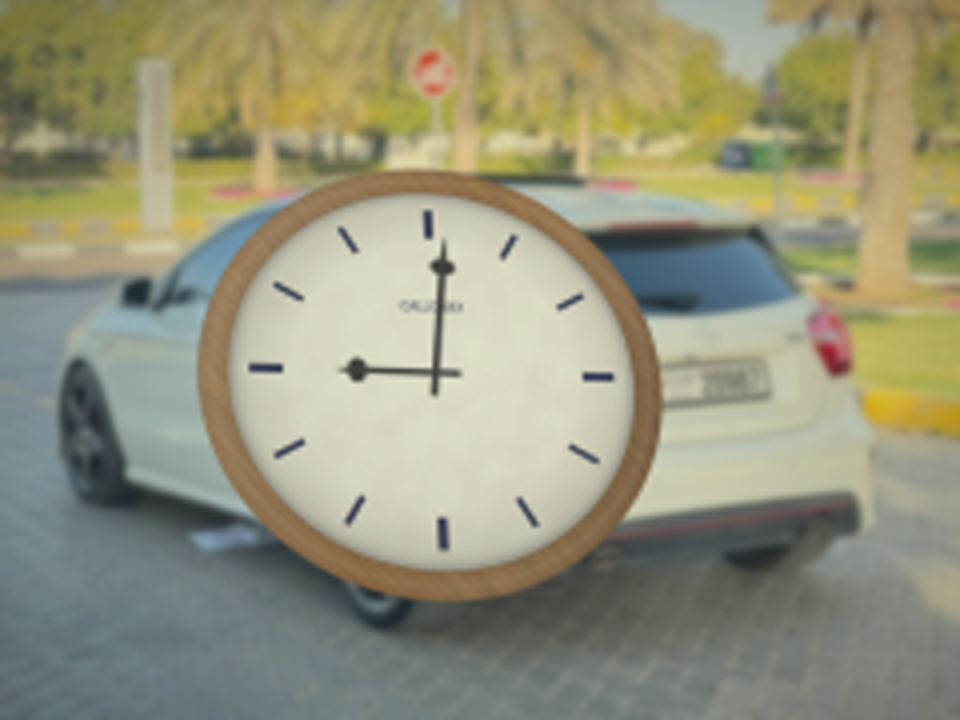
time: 9:01
